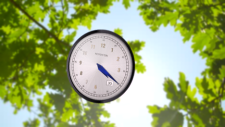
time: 4:20
